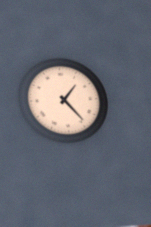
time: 1:24
